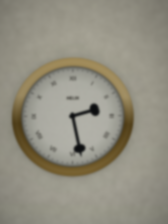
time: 2:28
